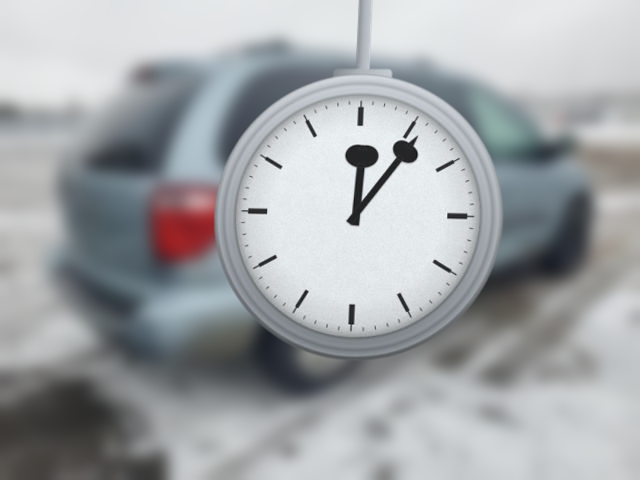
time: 12:06
